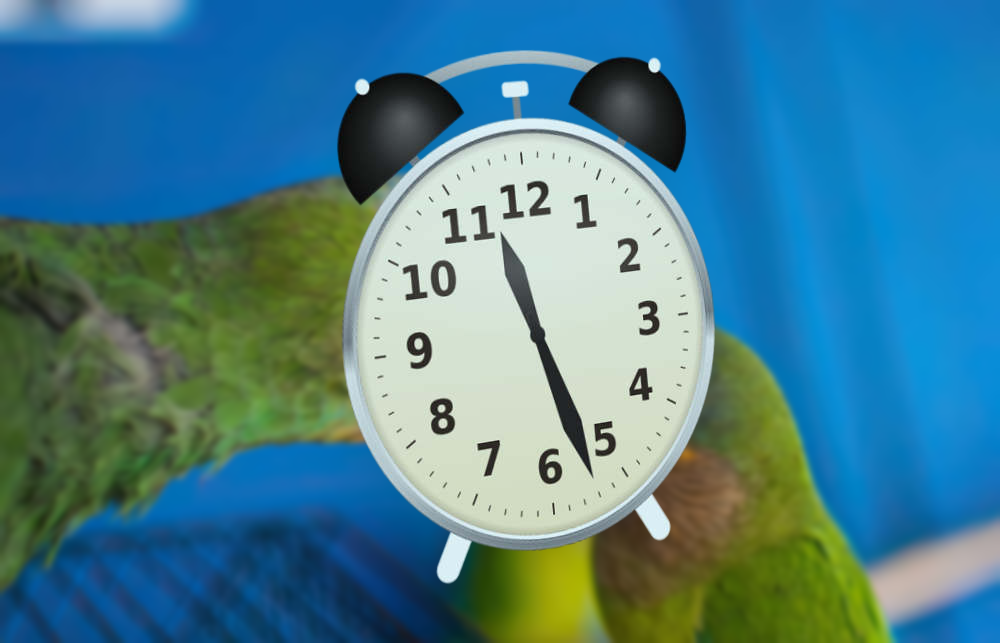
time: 11:27
